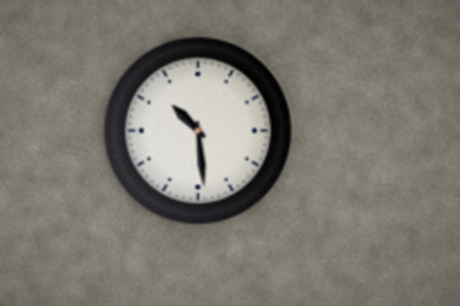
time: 10:29
